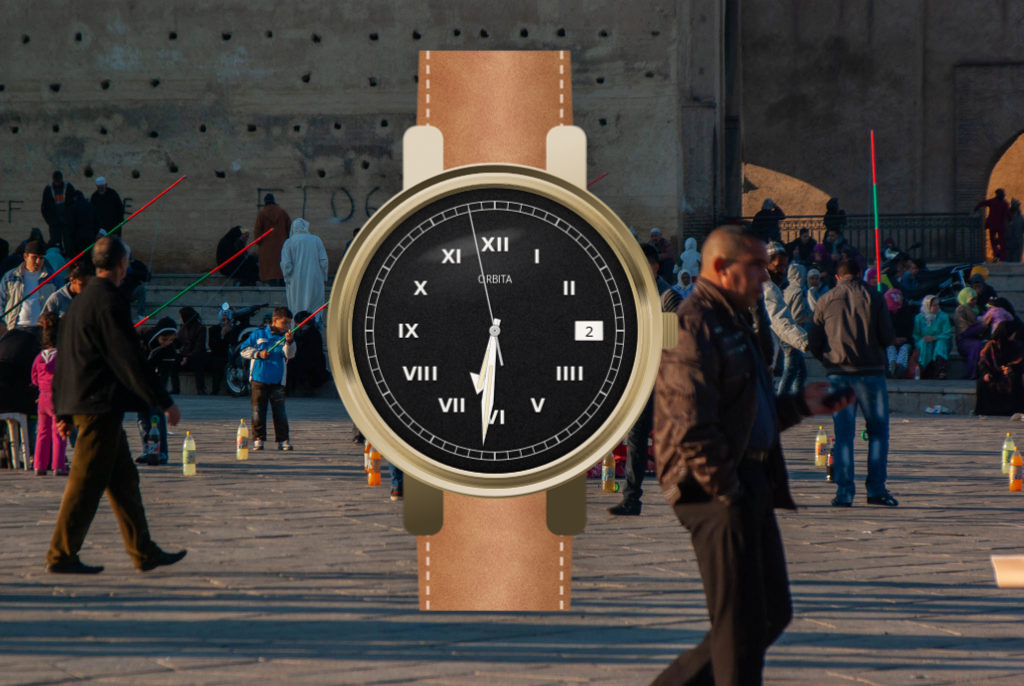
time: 6:30:58
